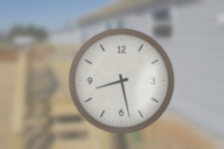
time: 8:28
